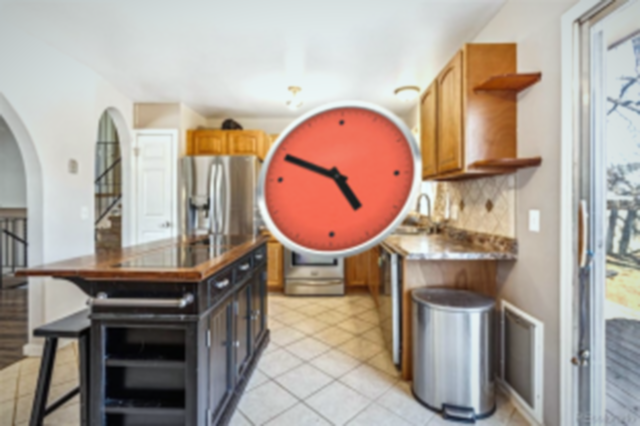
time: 4:49
